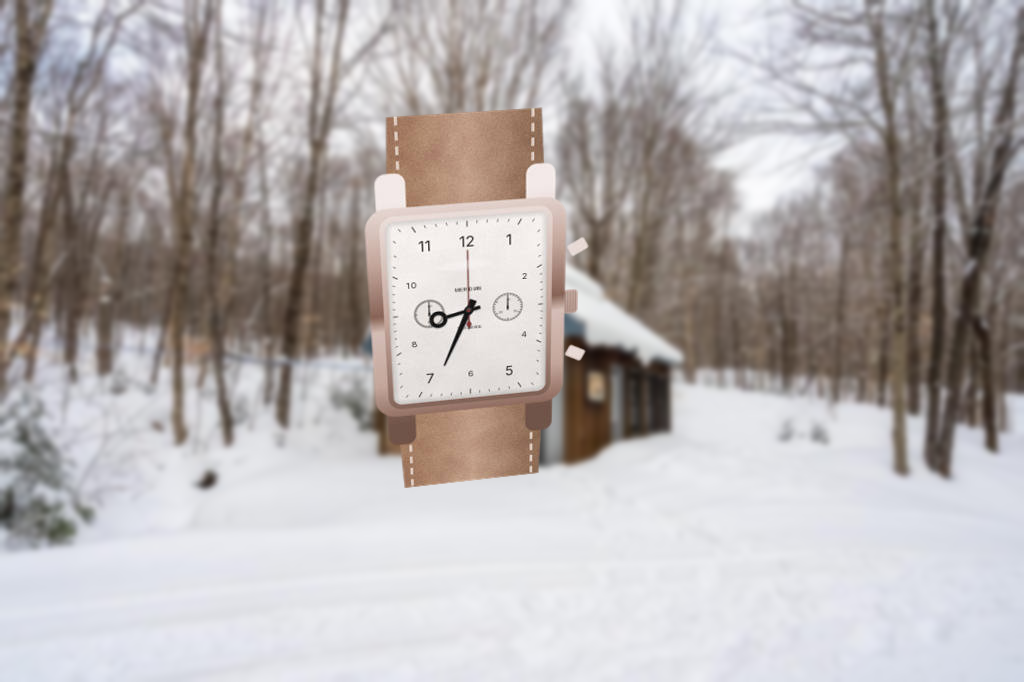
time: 8:34
